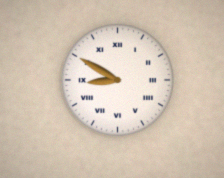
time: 8:50
